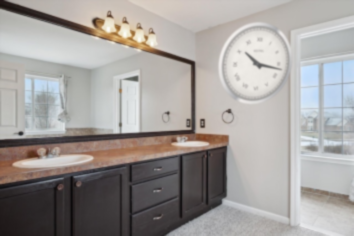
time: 10:17
